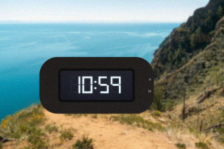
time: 10:59
